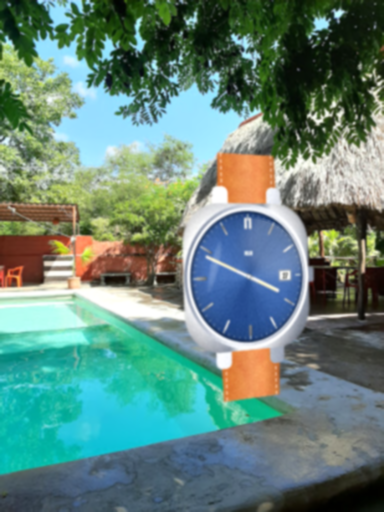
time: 3:49
